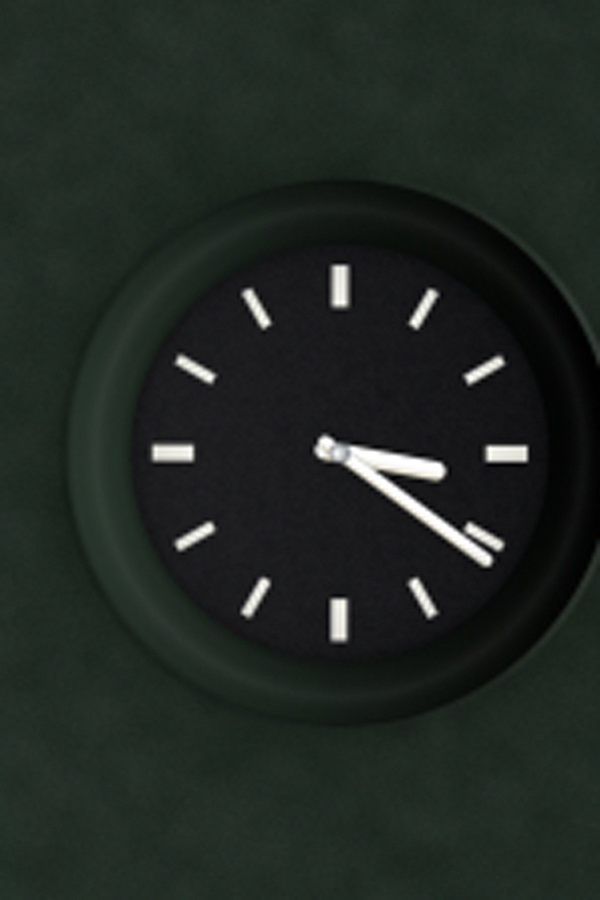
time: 3:21
